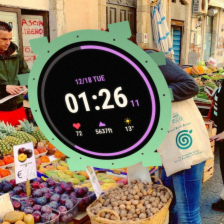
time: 1:26:11
